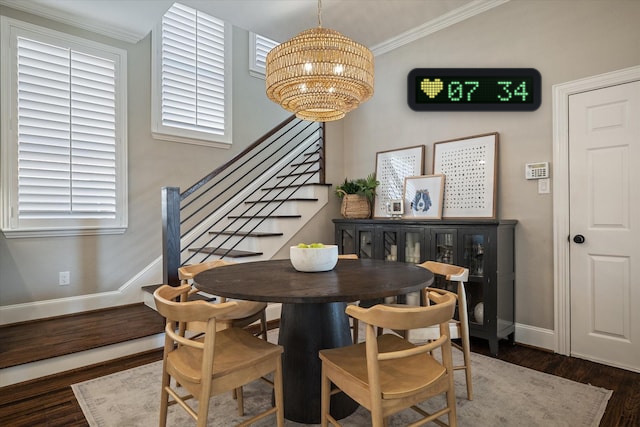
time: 7:34
